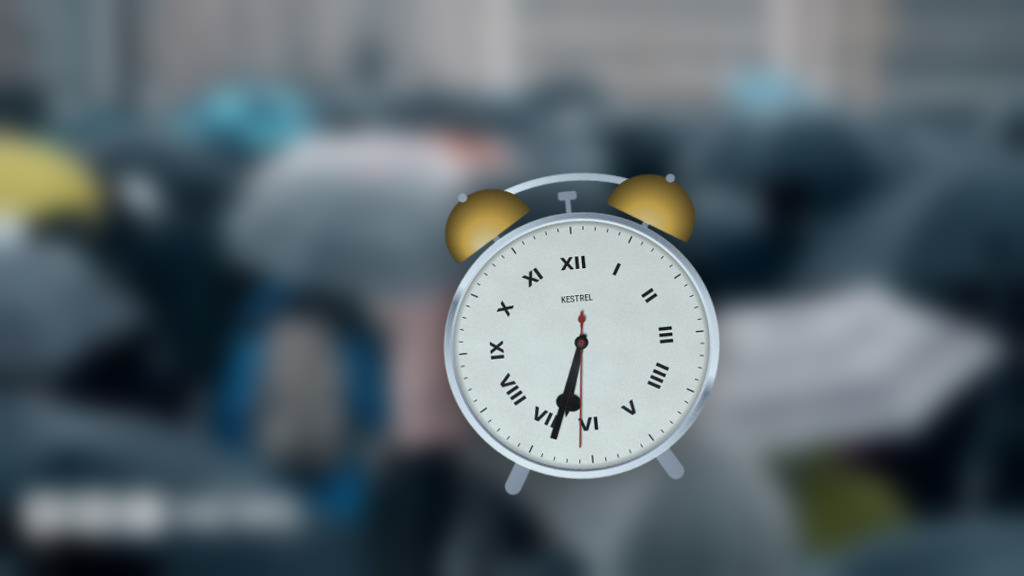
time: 6:33:31
